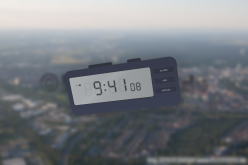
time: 9:41:08
